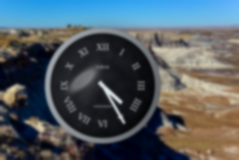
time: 4:25
